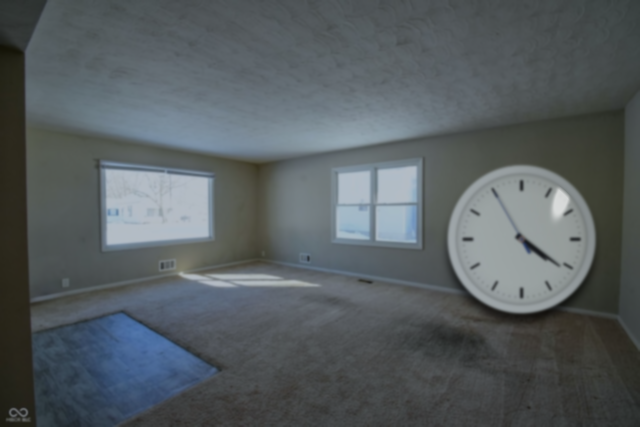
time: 4:20:55
